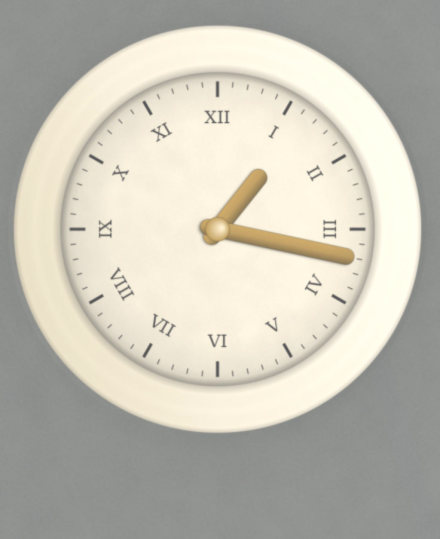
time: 1:17
